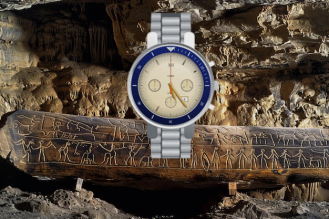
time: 5:24
